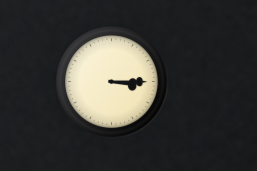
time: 3:15
